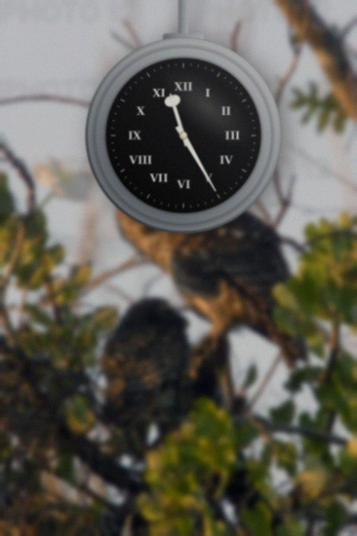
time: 11:25
